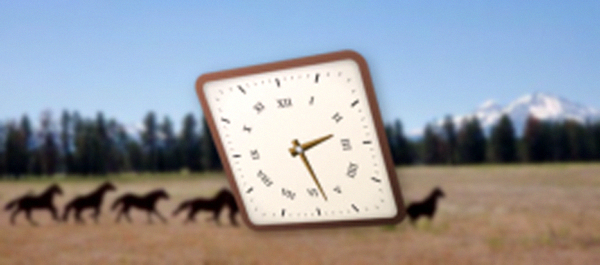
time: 2:28
